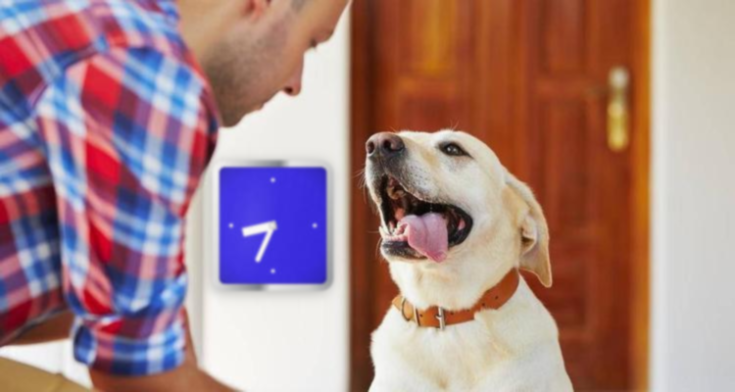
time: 8:34
